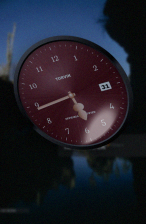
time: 5:44
